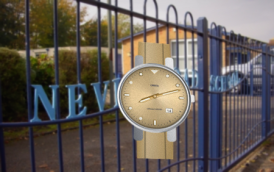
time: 8:12
